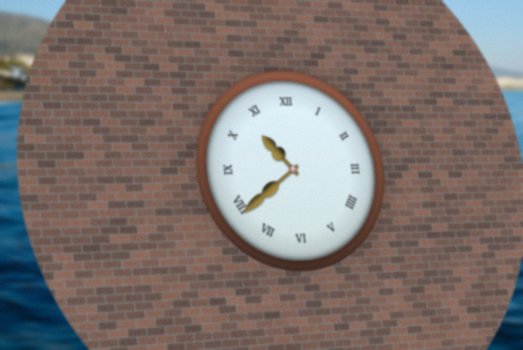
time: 10:39
